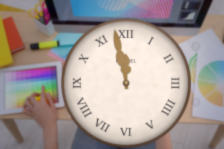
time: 11:58
